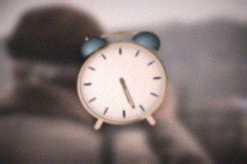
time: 5:27
